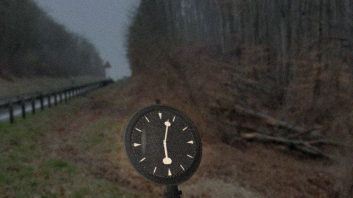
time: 6:03
